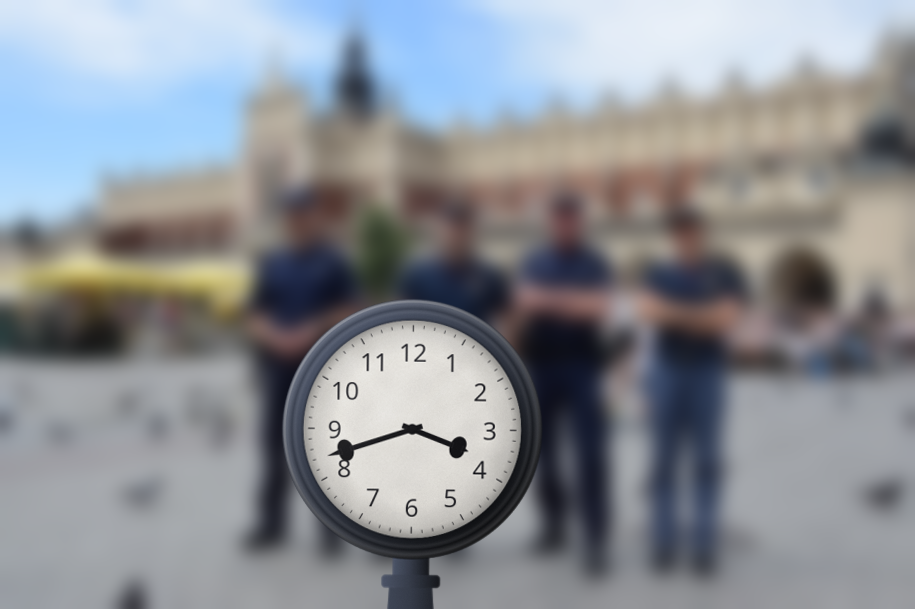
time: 3:42
